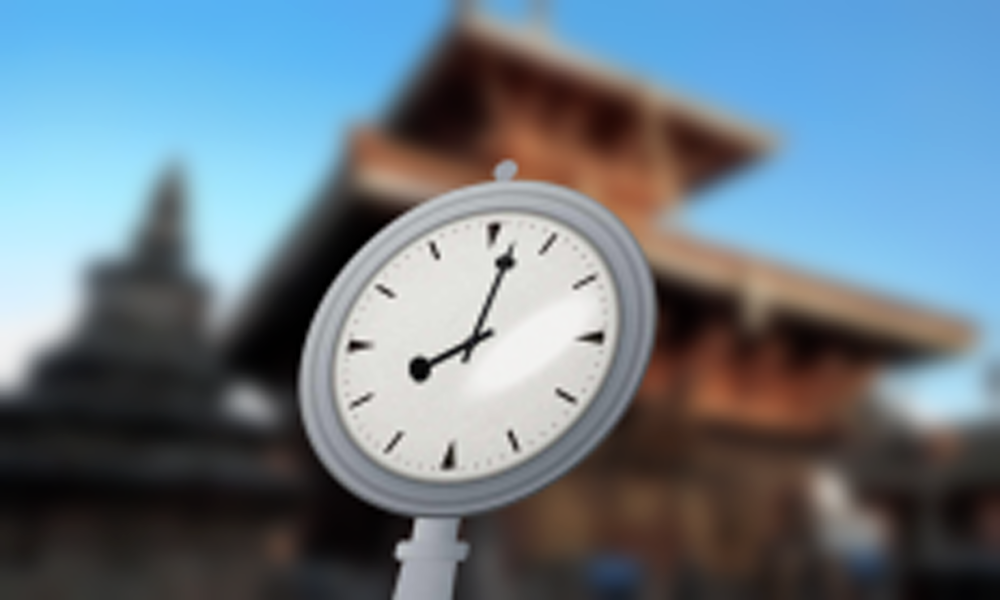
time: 8:02
